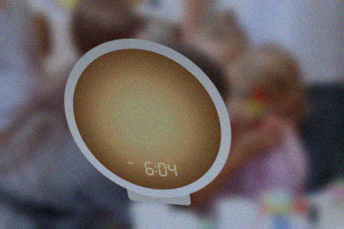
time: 6:04
